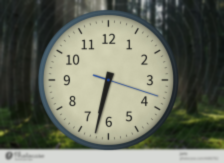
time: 6:32:18
